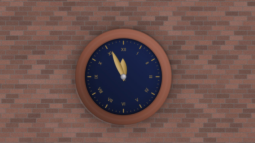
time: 11:56
